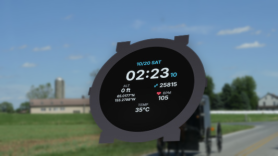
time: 2:23
